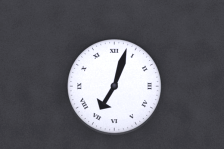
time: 7:03
